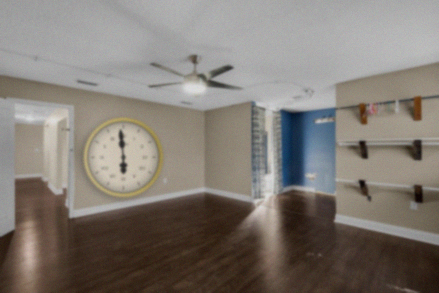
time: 5:59
